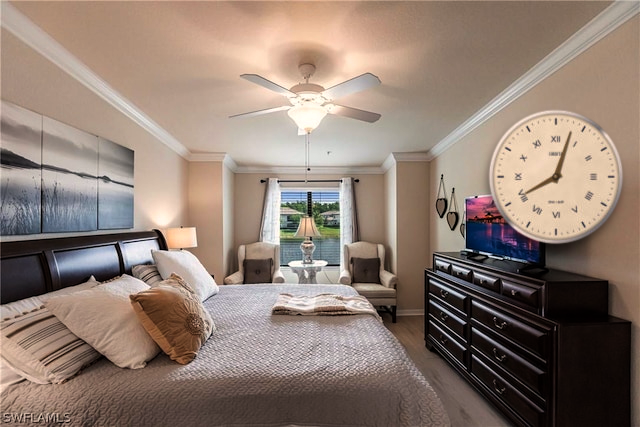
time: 8:03
